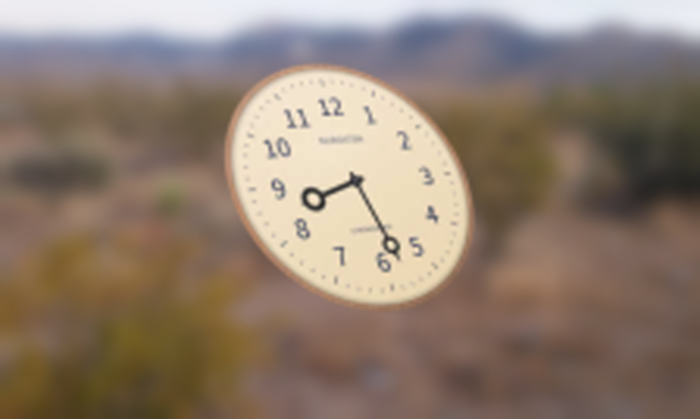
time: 8:28
